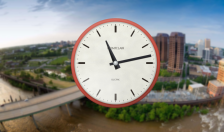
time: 11:13
